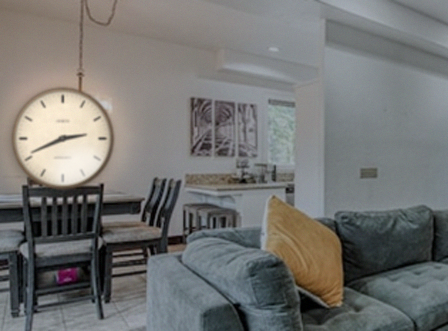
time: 2:41
